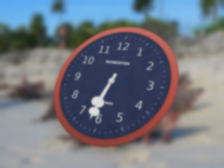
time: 6:32
